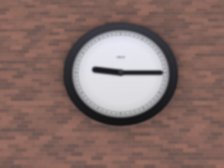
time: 9:15
